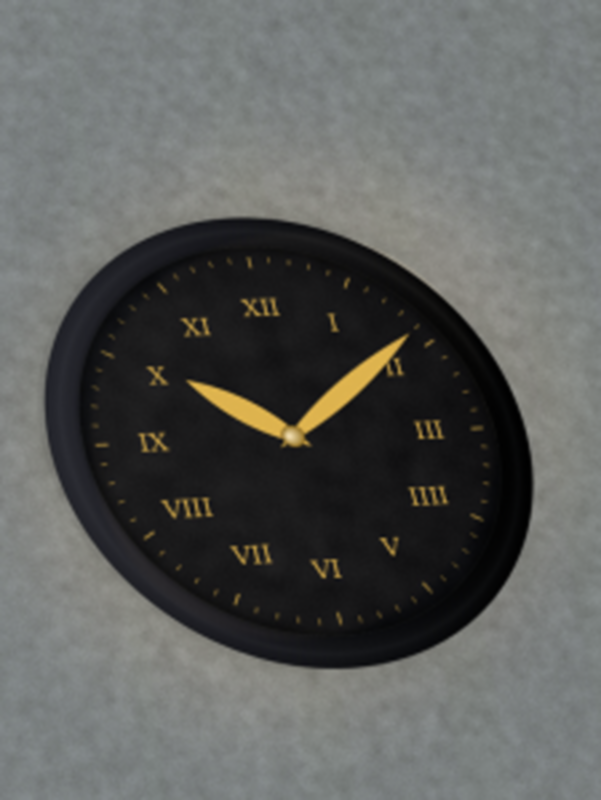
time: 10:09
